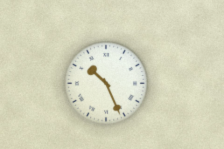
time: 10:26
